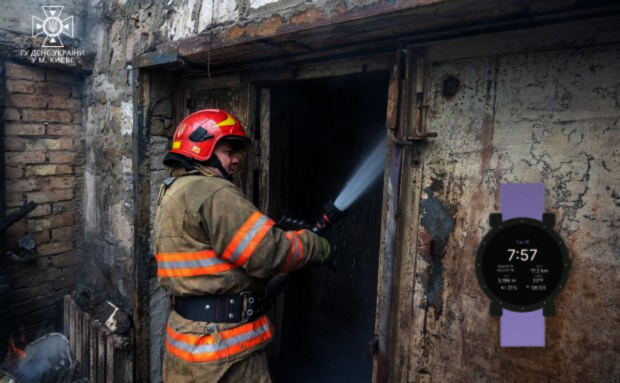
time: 7:57
